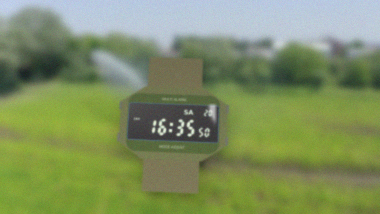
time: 16:35
